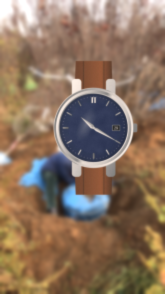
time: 10:20
